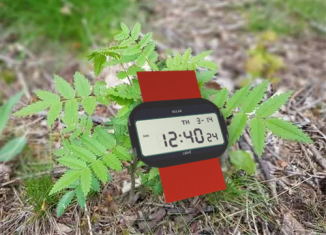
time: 12:40:24
